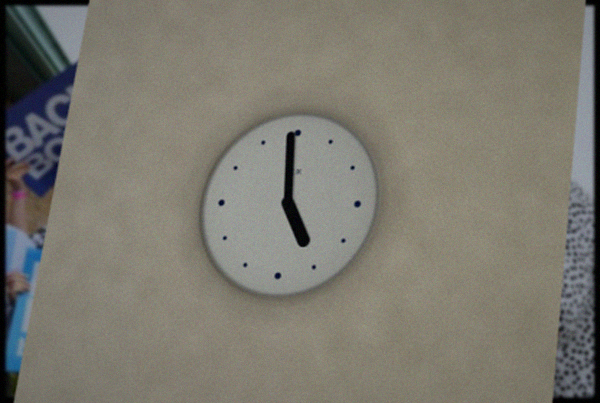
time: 4:59
